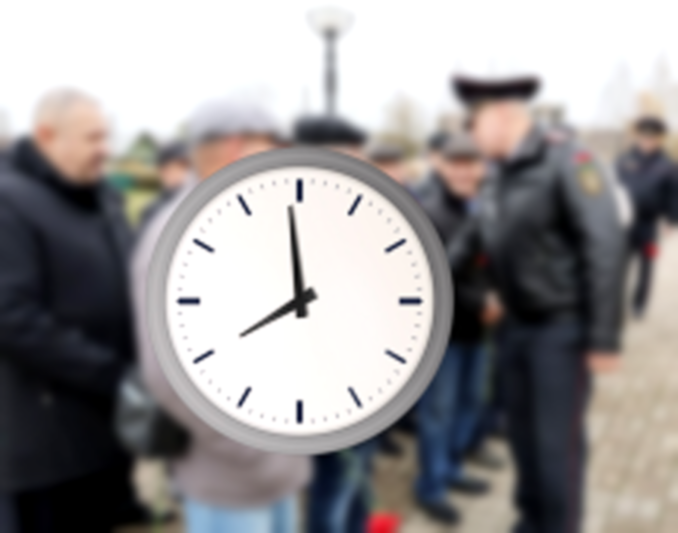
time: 7:59
